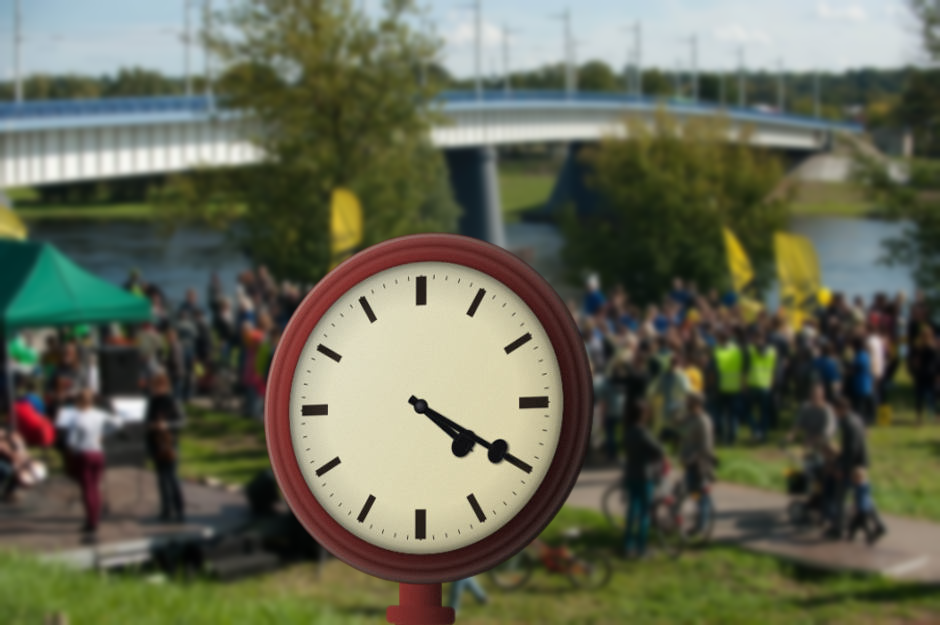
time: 4:20
